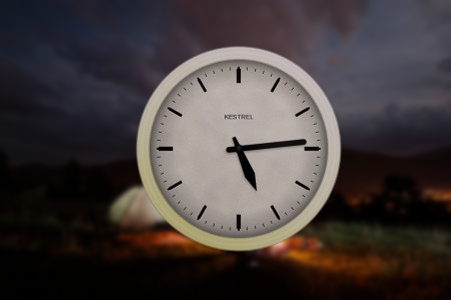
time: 5:14
